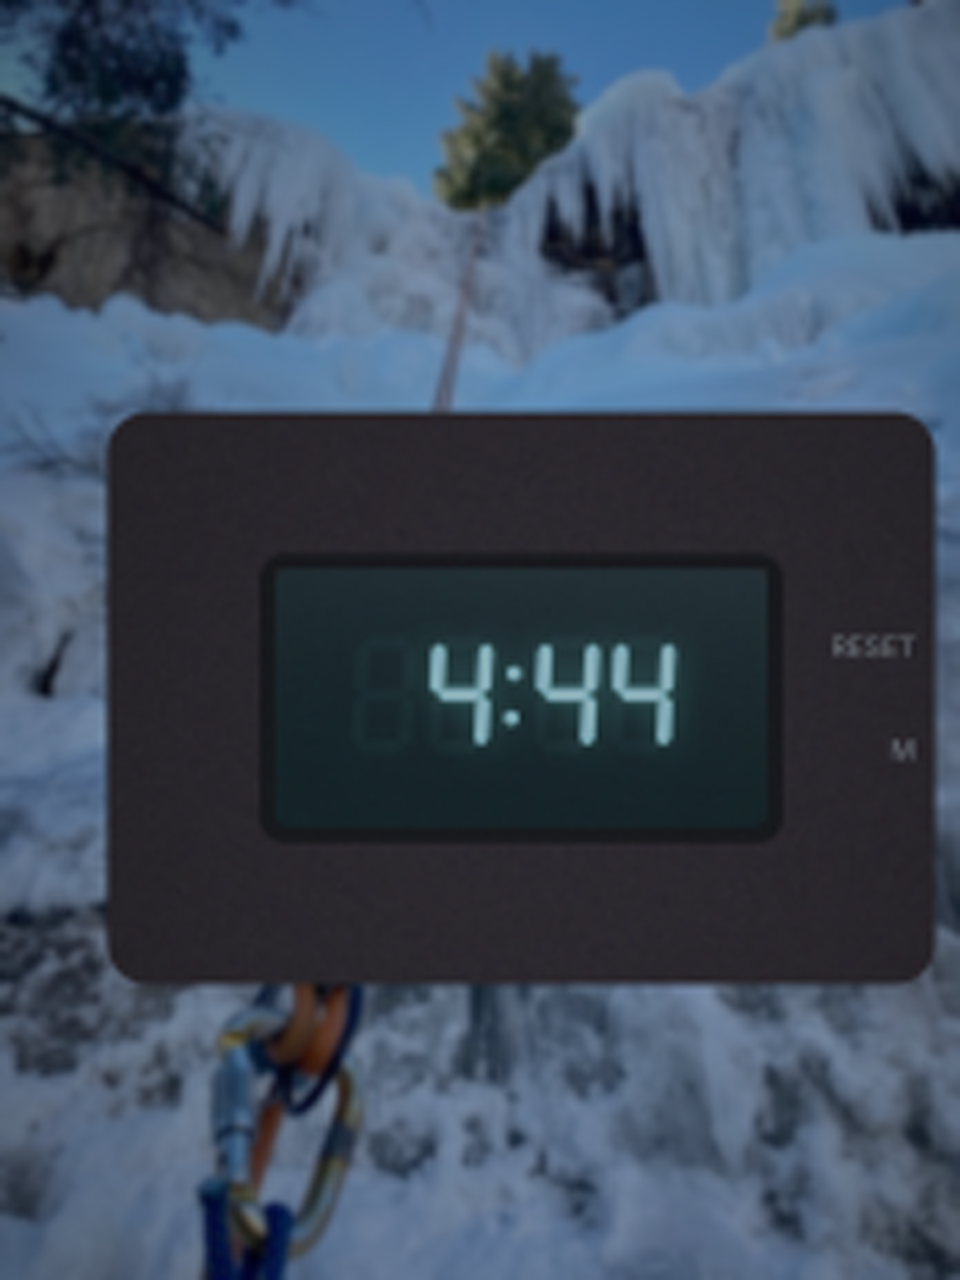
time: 4:44
